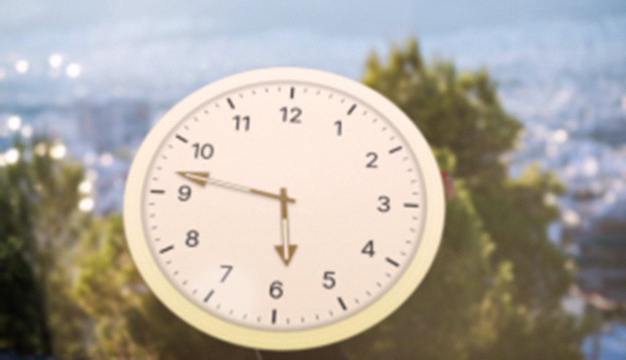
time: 5:47
